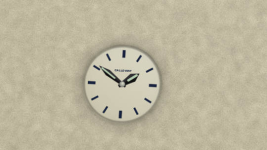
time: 1:51
